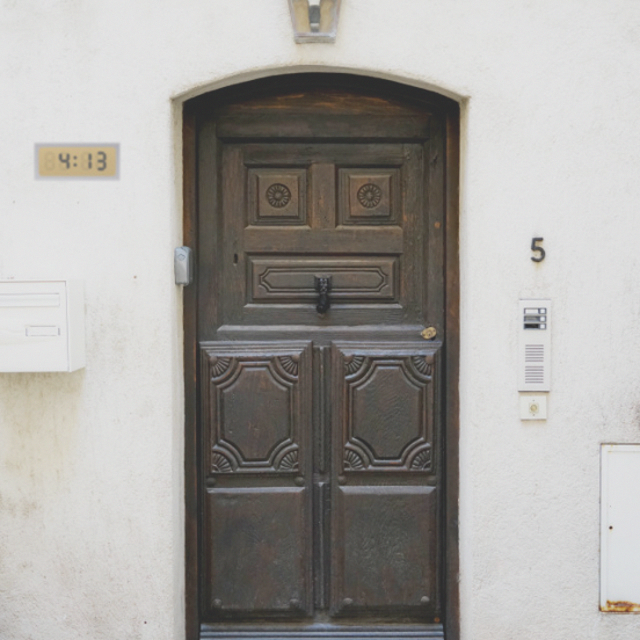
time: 4:13
